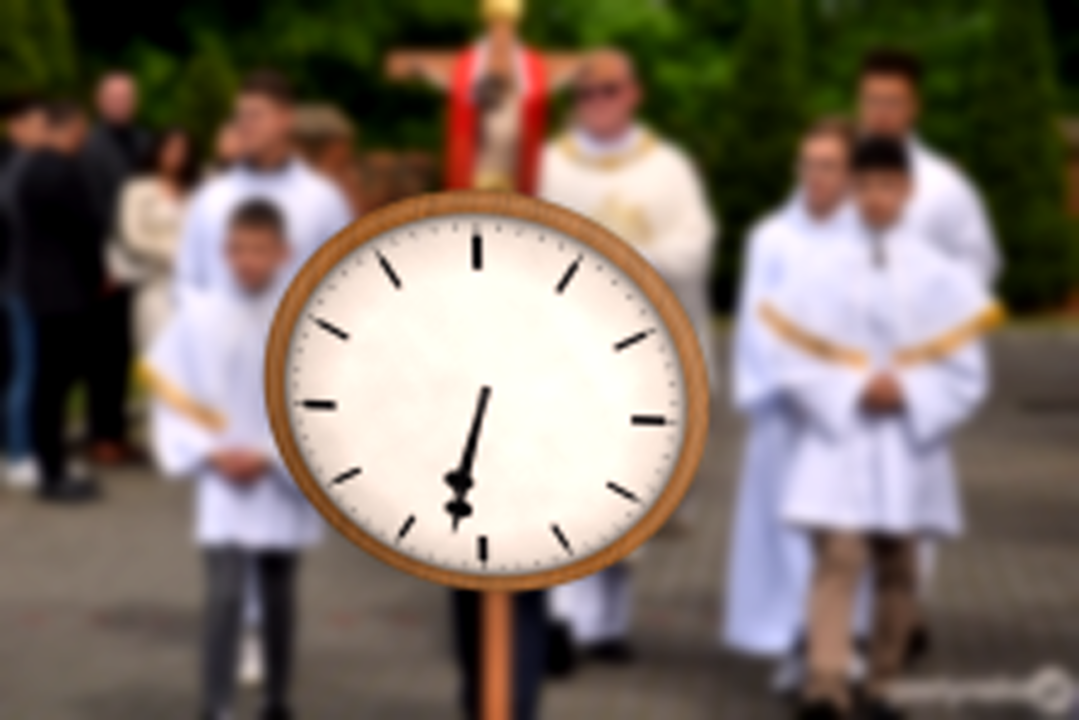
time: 6:32
